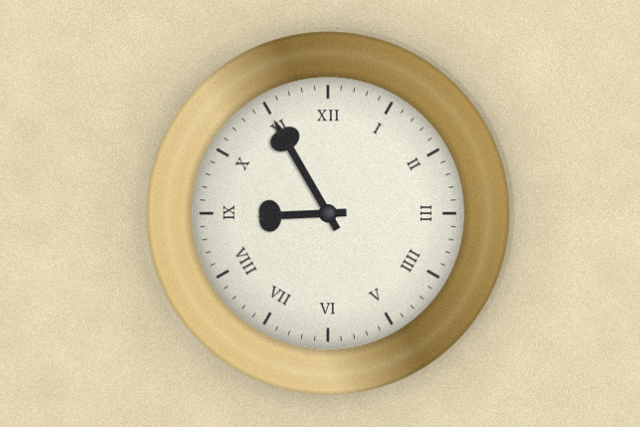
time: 8:55
